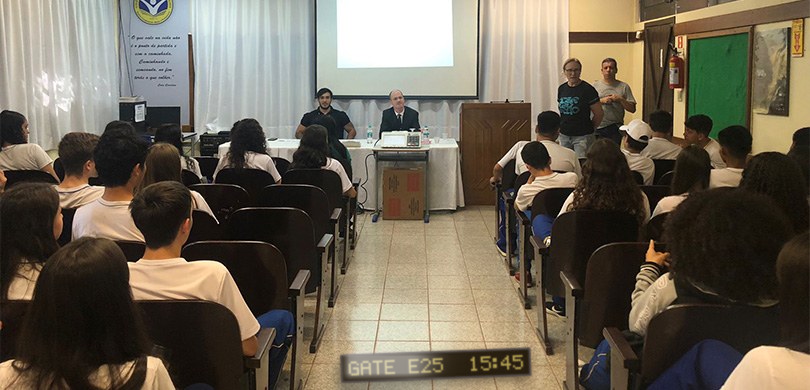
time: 15:45
